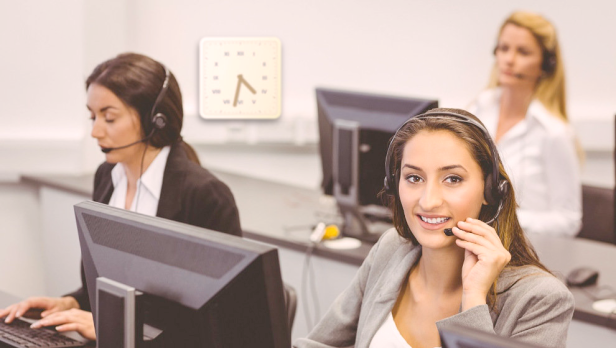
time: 4:32
